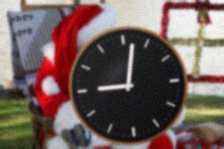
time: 9:02
